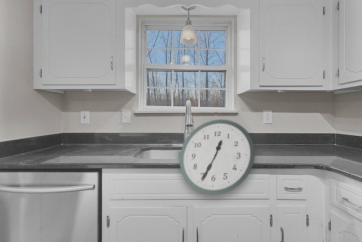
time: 12:34
